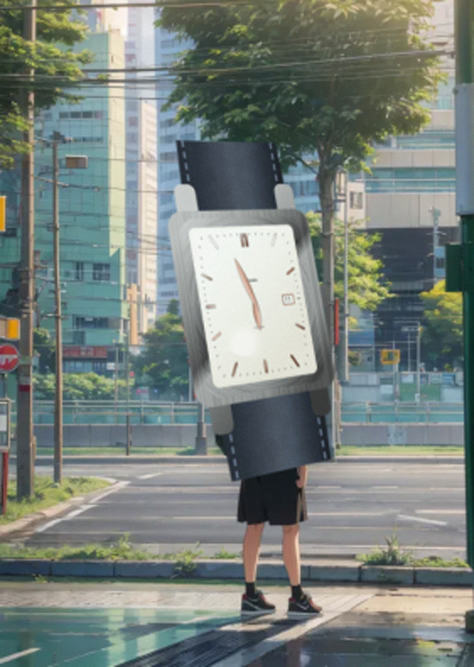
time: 5:57
